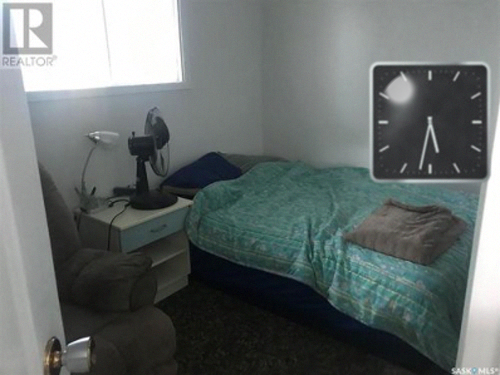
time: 5:32
